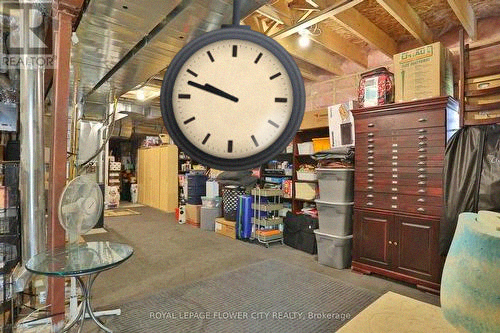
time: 9:48
